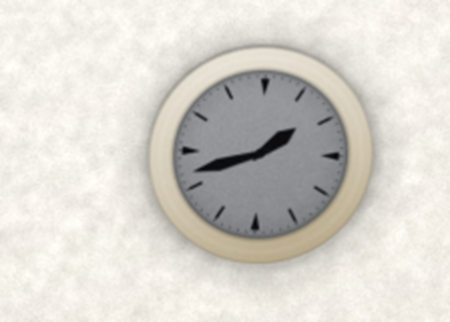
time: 1:42
